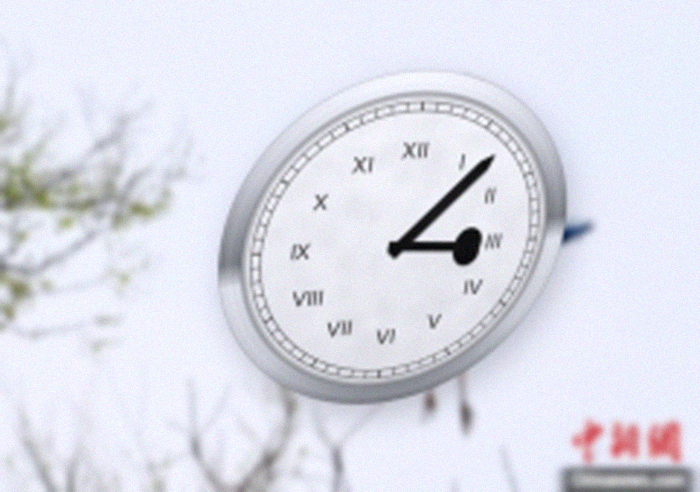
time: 3:07
